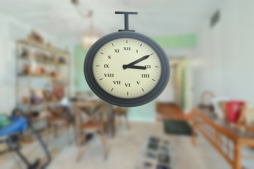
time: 3:10
